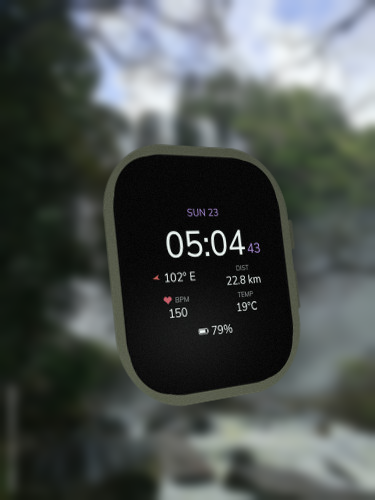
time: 5:04:43
